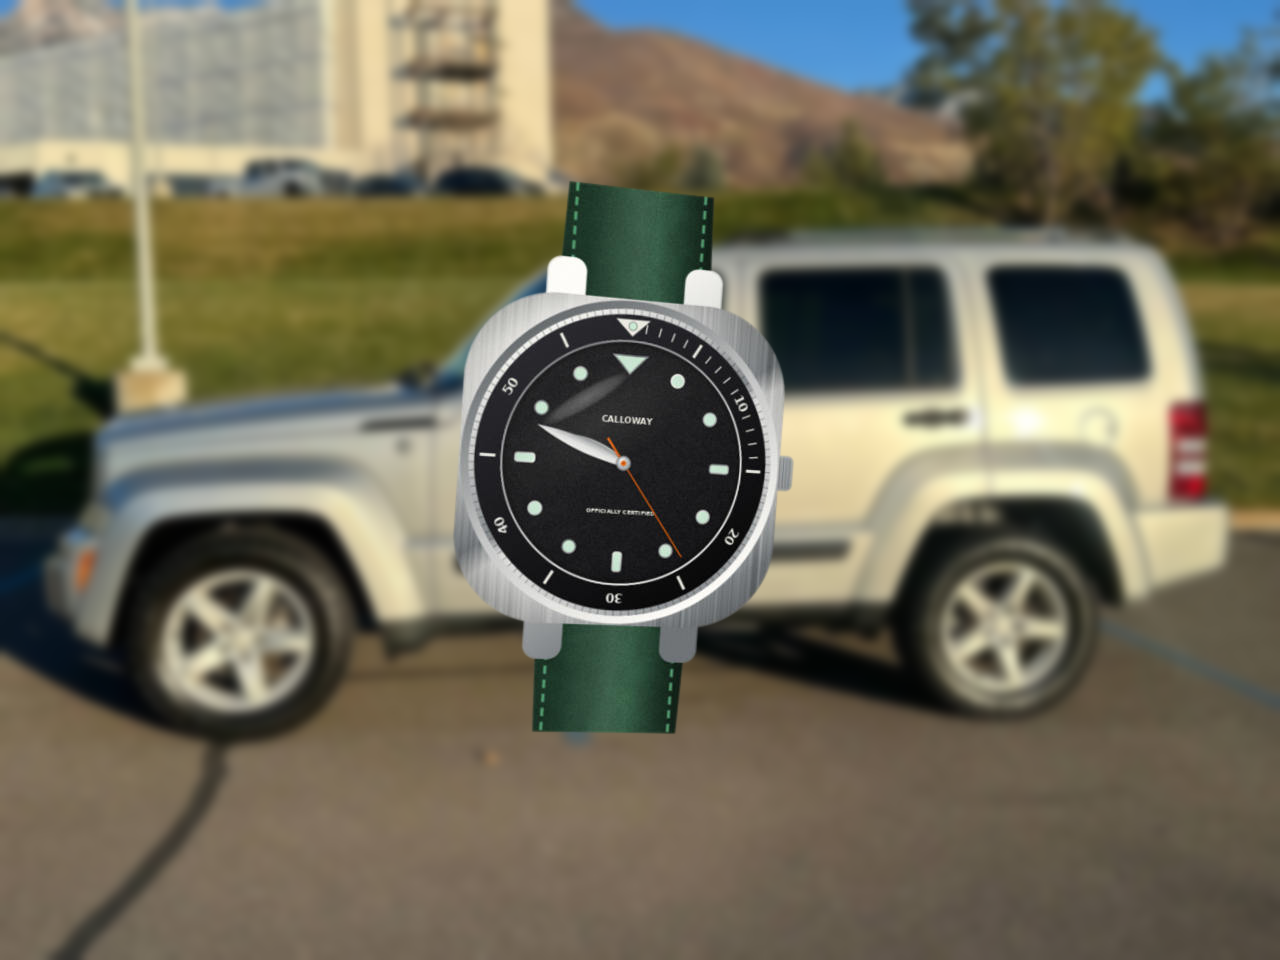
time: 9:48:24
